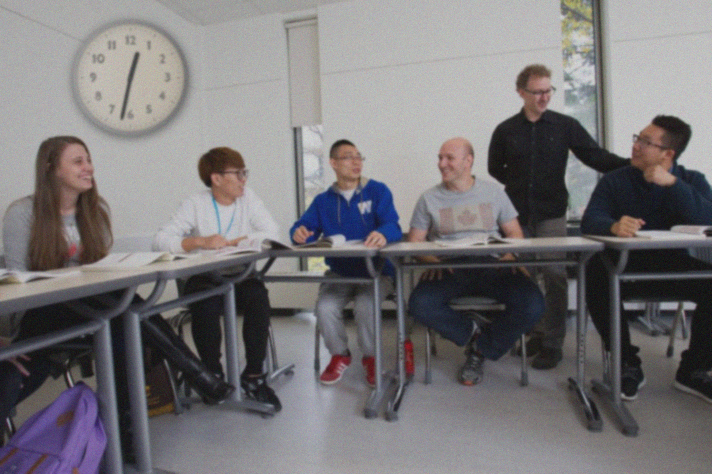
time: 12:32
